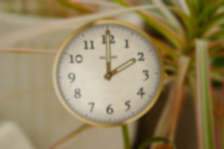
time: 2:00
